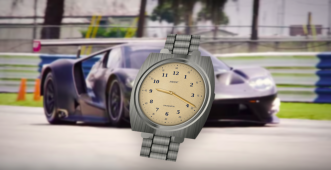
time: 9:19
